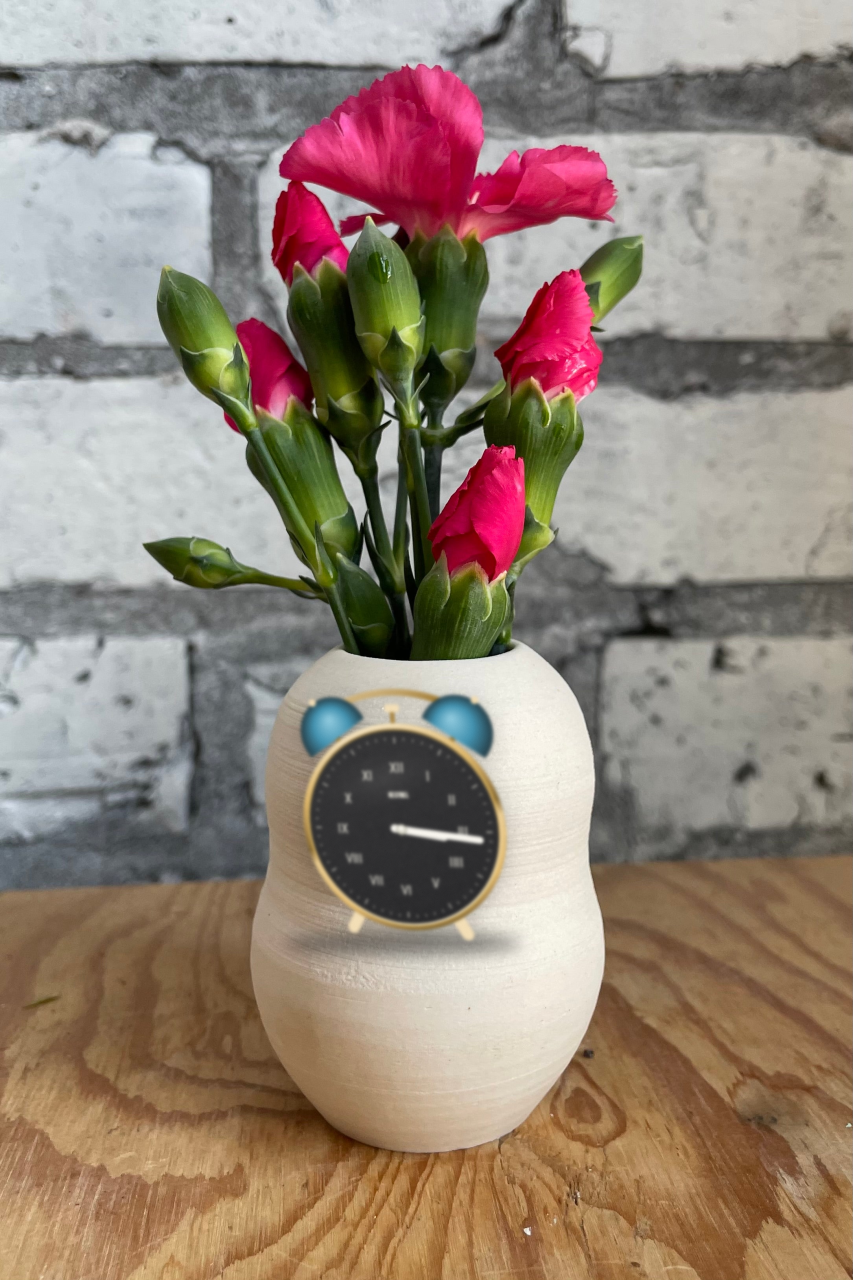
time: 3:16
